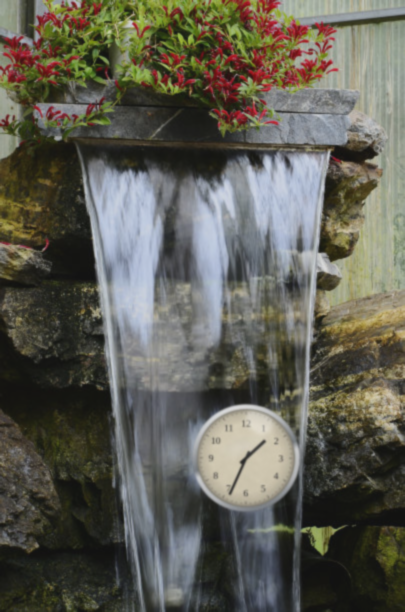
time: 1:34
